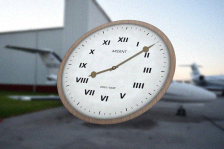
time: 8:08
